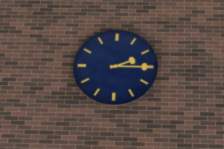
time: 2:15
